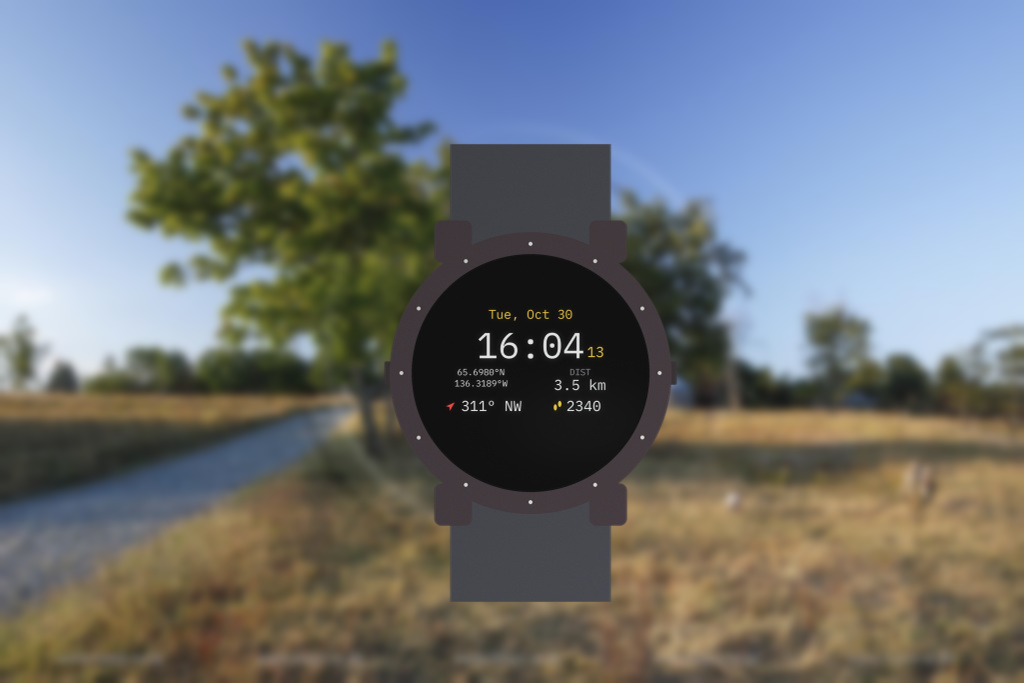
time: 16:04:13
